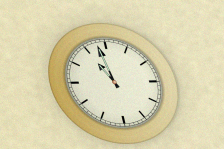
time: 10:58
